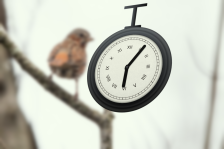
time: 6:06
